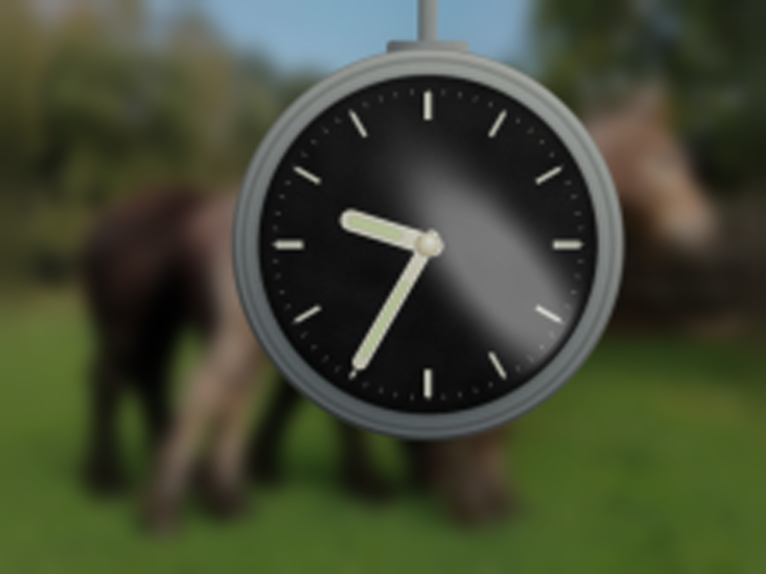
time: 9:35
